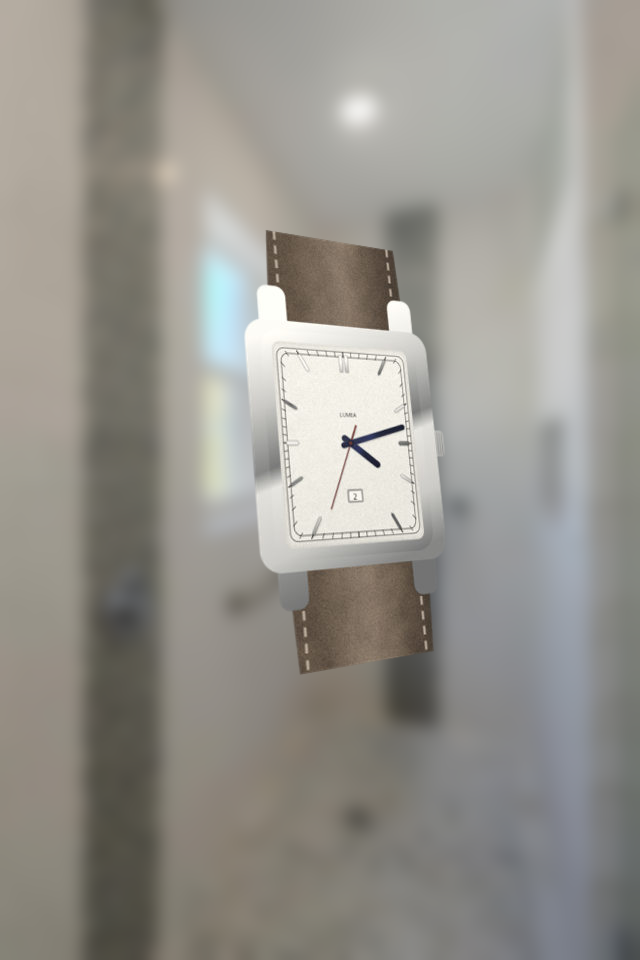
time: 4:12:34
